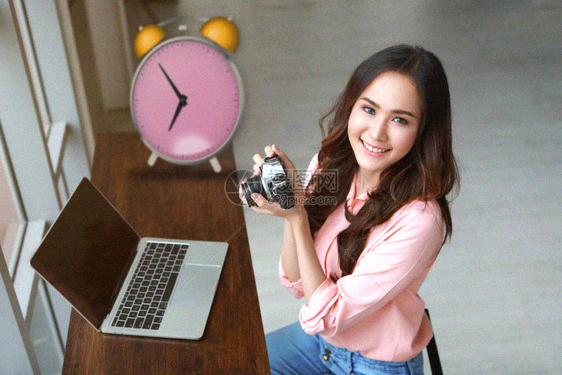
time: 6:54
